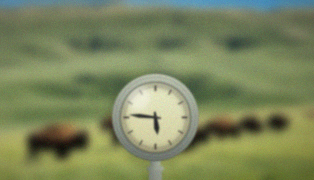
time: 5:46
